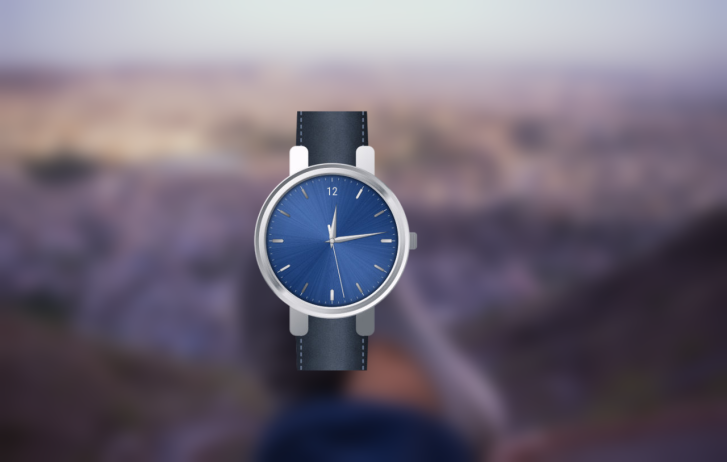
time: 12:13:28
